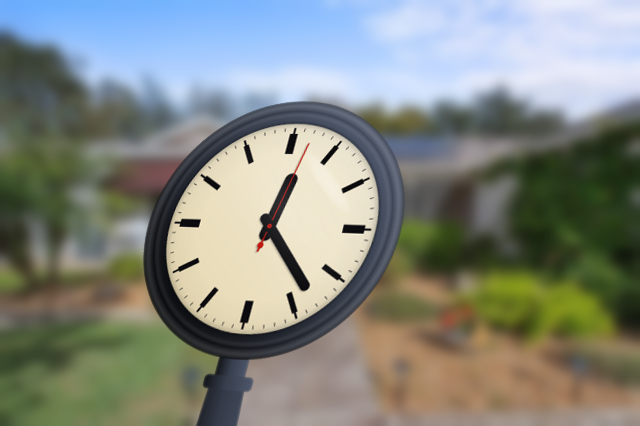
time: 12:23:02
